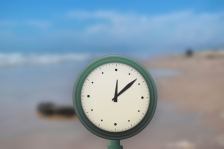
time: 12:08
